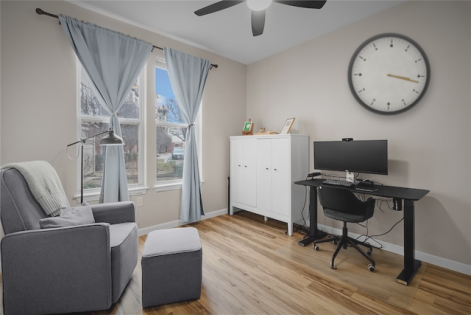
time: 3:17
